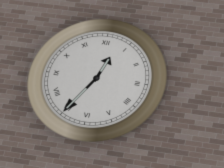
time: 12:35
